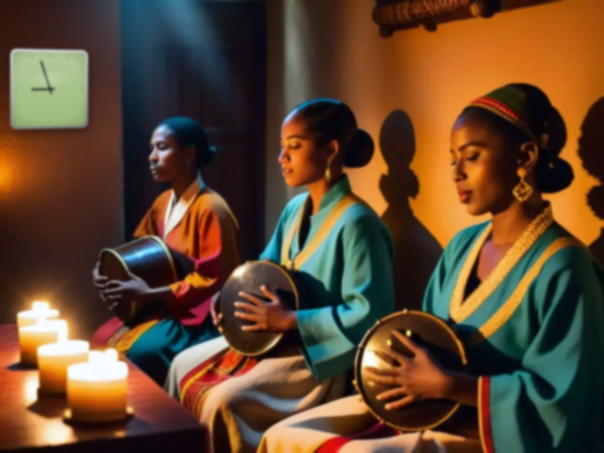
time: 8:57
